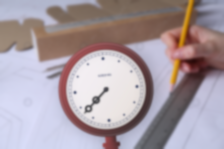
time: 7:38
